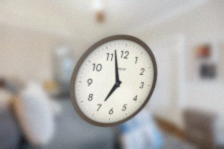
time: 6:57
